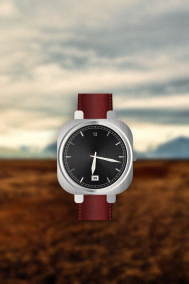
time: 6:17
